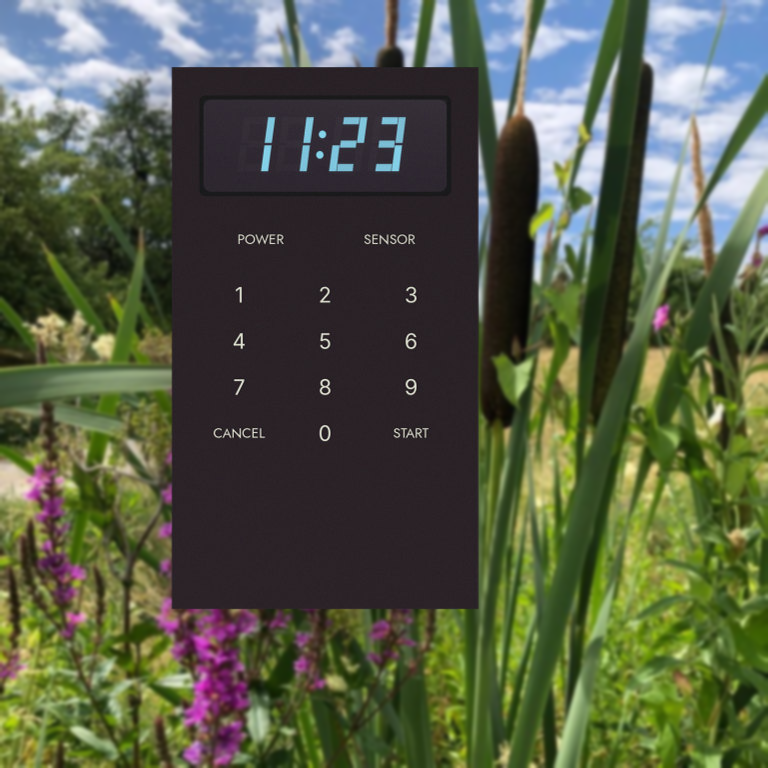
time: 11:23
